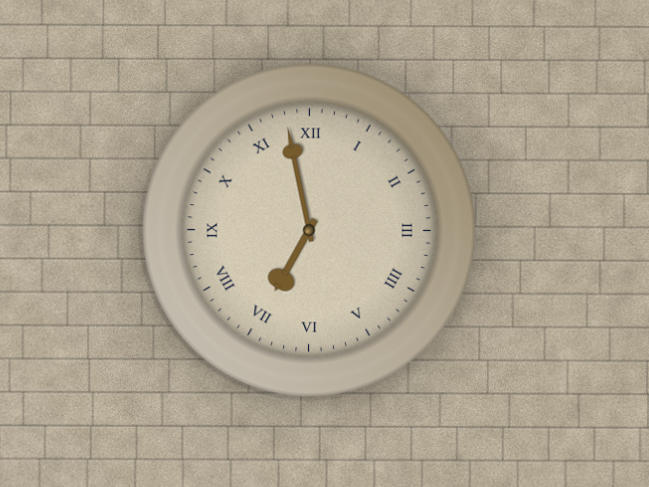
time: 6:58
